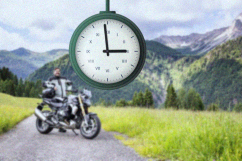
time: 2:59
